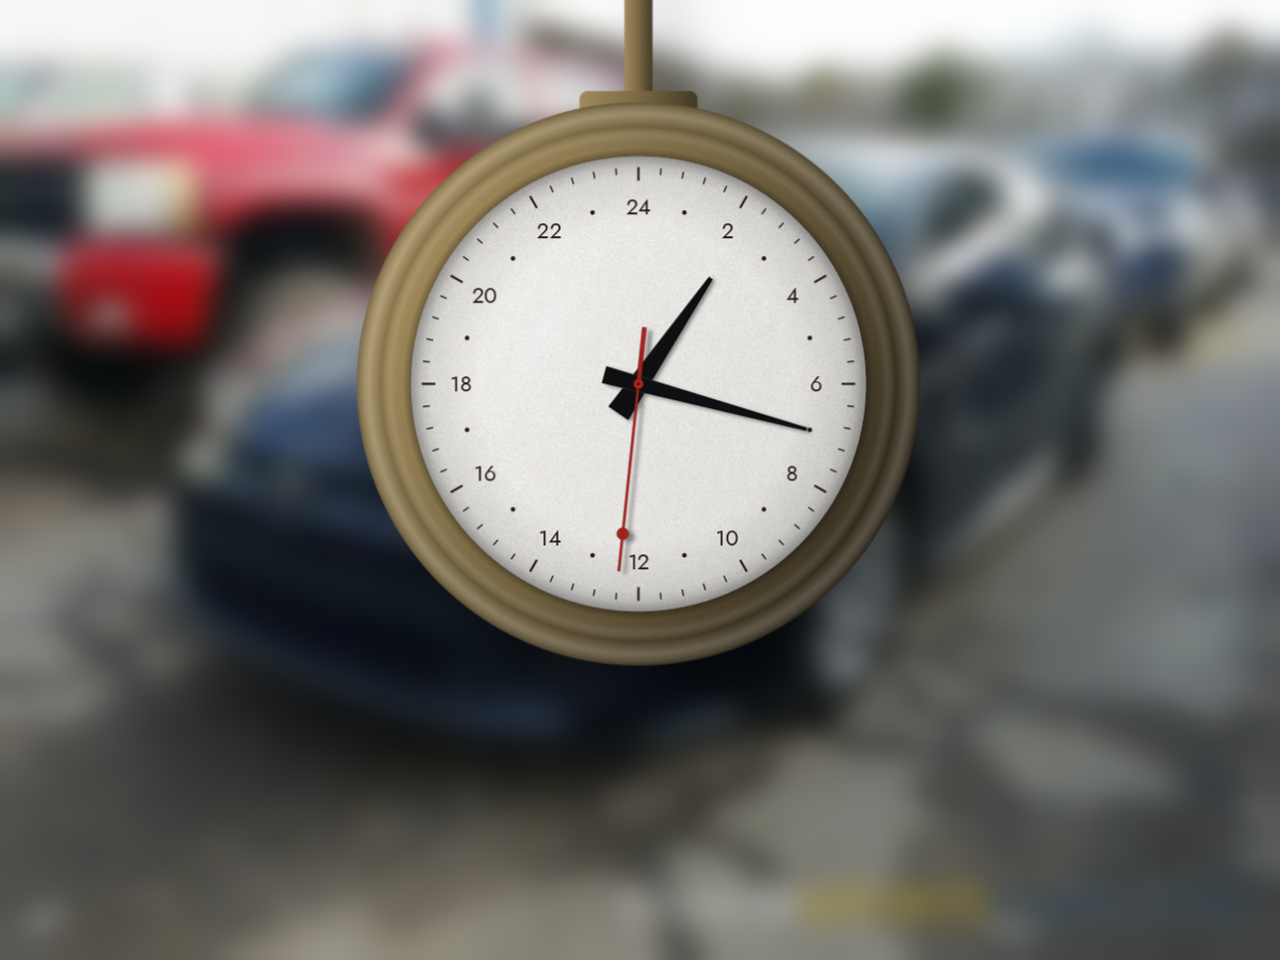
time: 2:17:31
